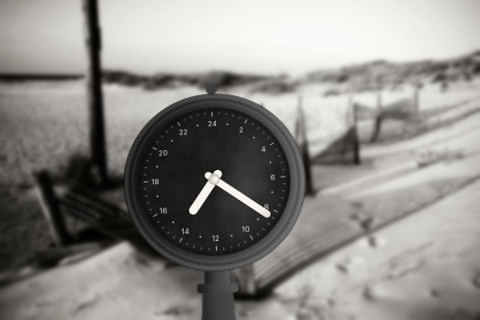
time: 14:21
